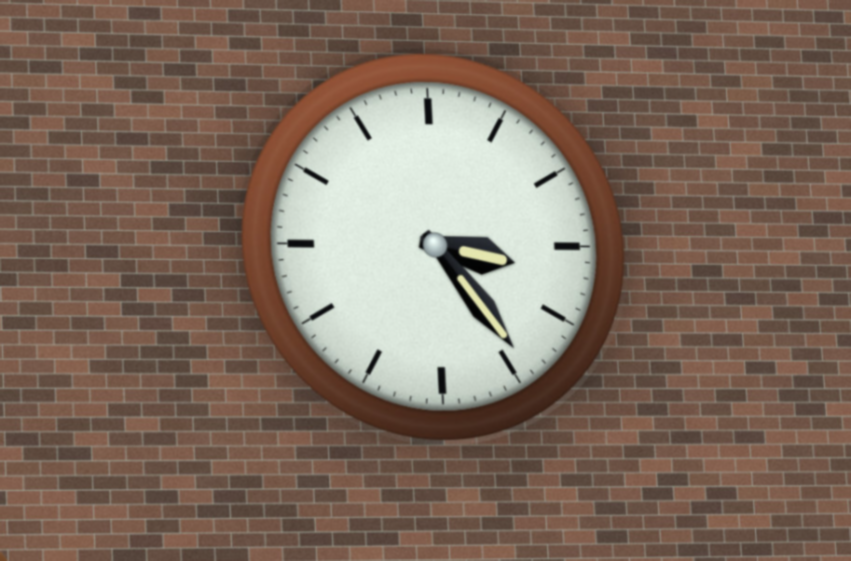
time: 3:24
